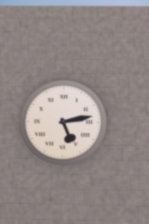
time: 5:13
